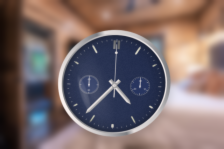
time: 4:37
